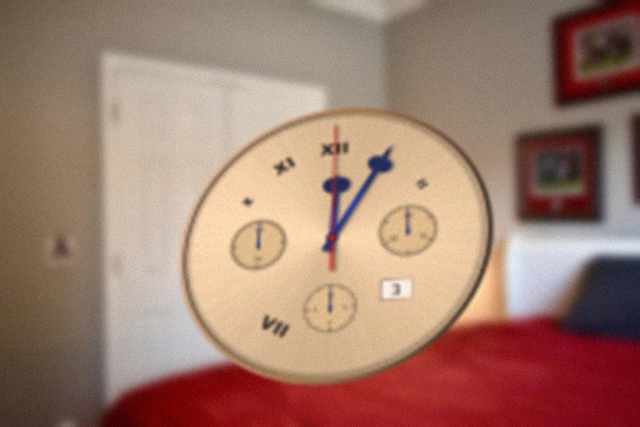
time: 12:05
